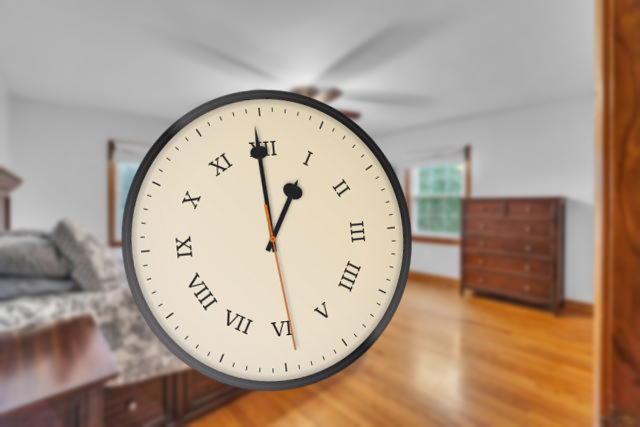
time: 12:59:29
